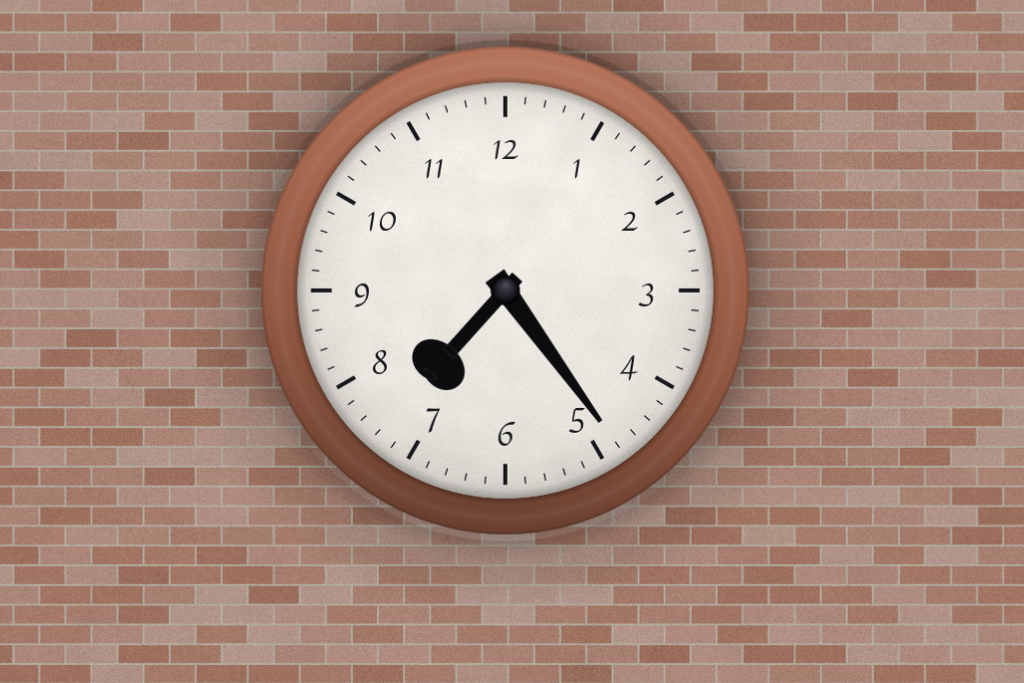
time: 7:24
